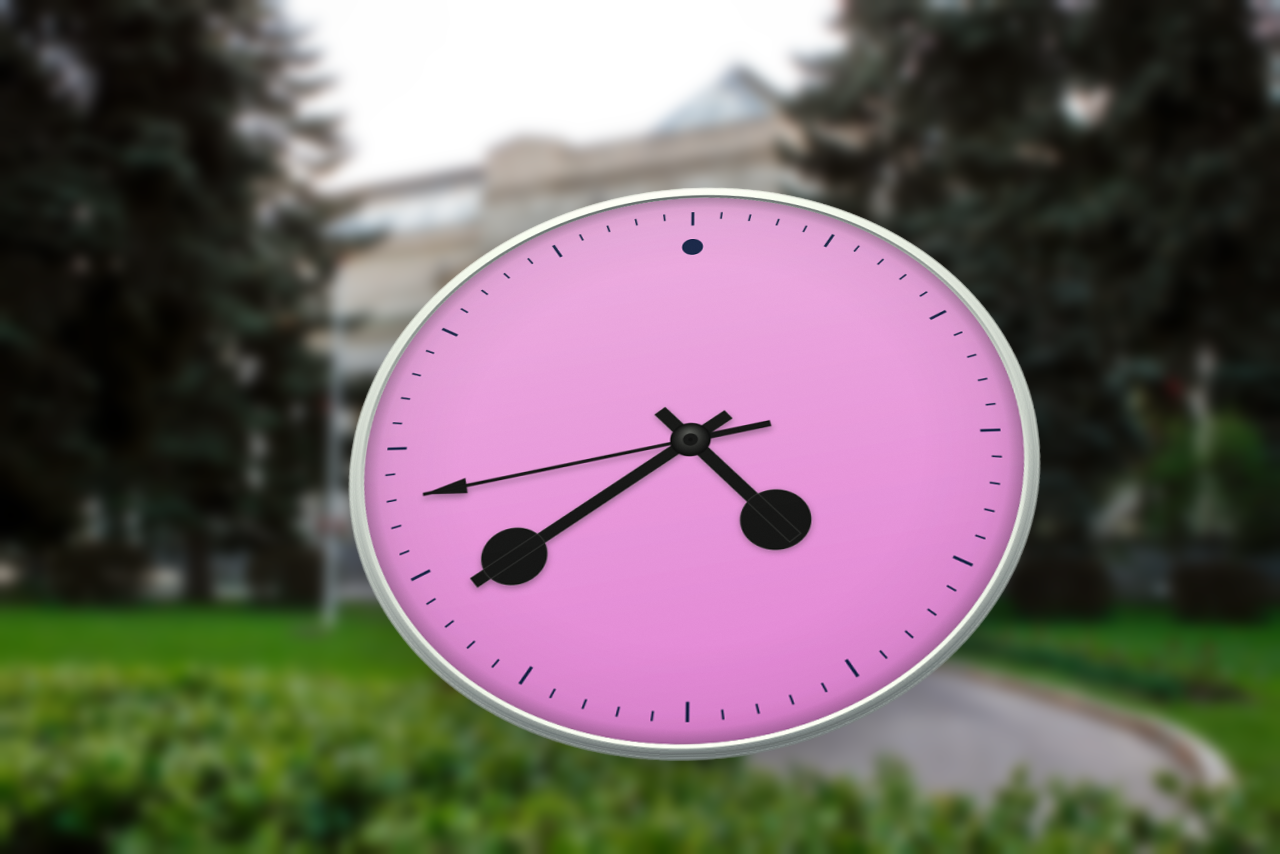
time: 4:38:43
